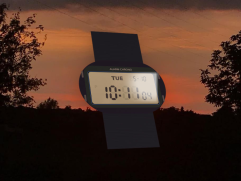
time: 10:11:04
